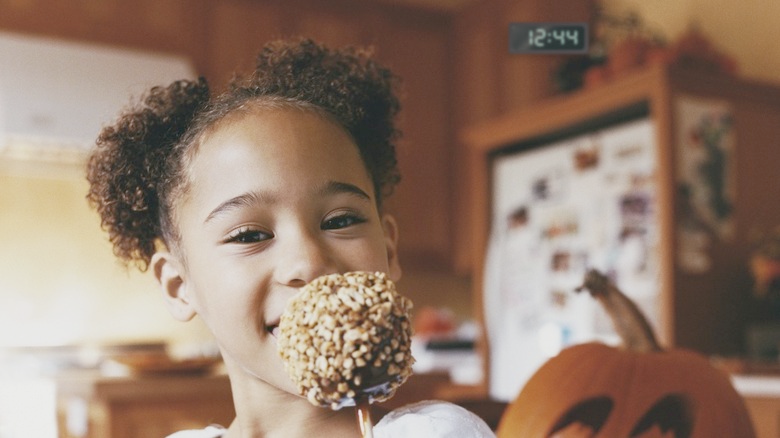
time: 12:44
